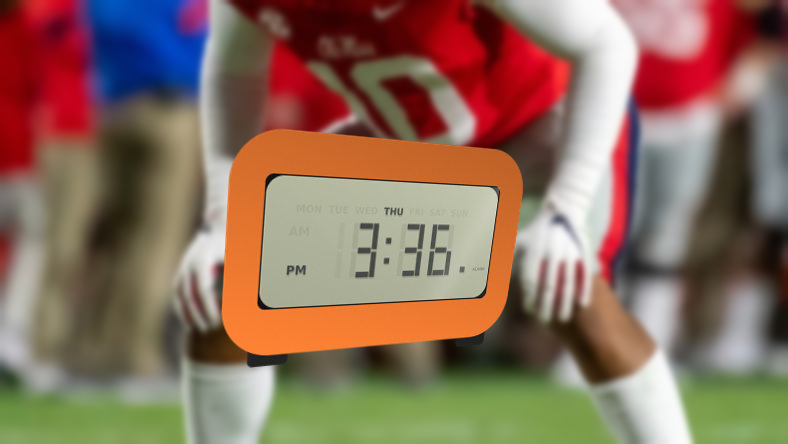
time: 3:36
